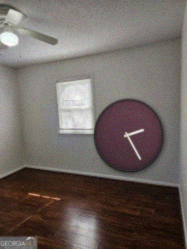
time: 2:25
